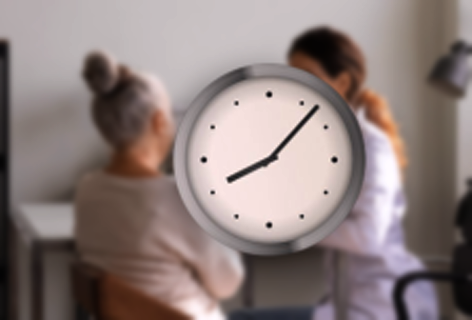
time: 8:07
